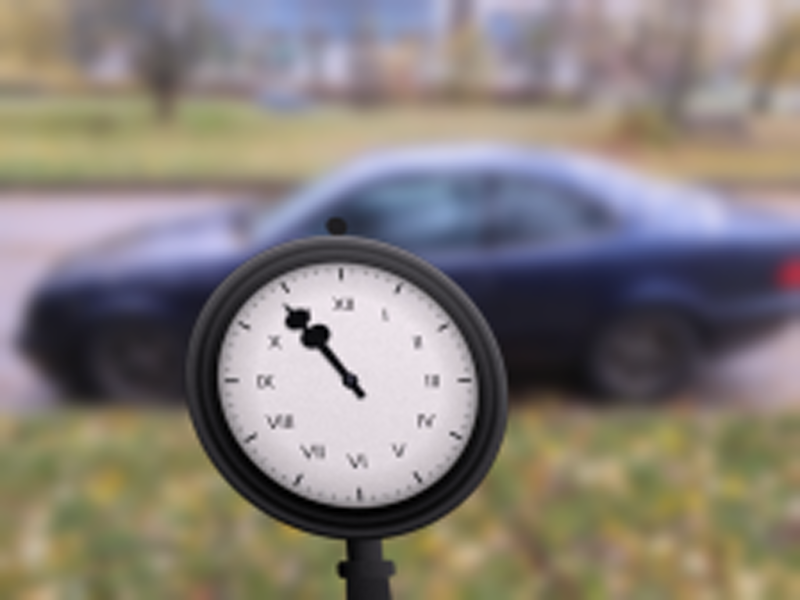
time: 10:54
